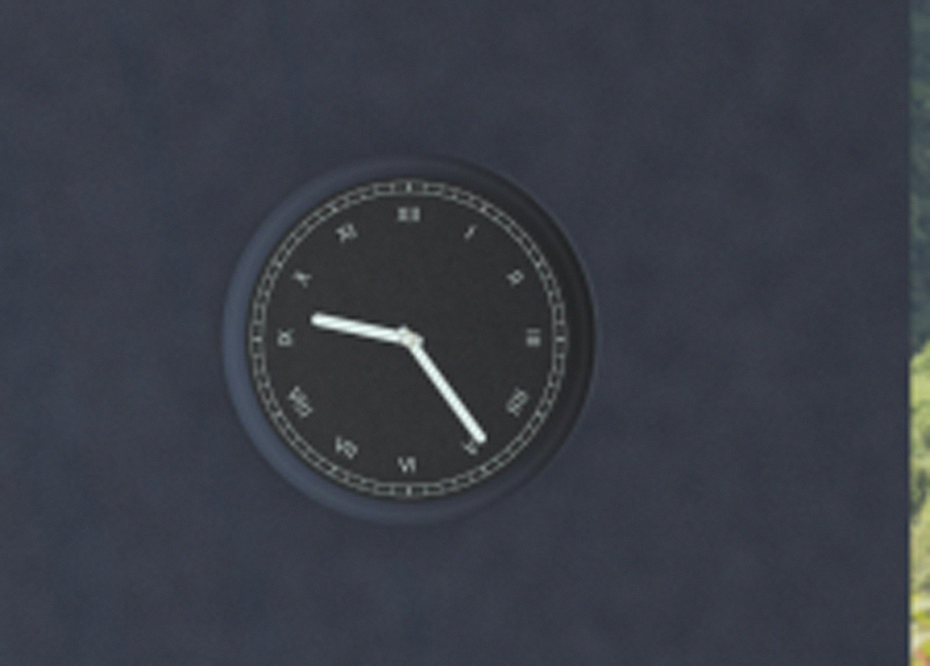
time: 9:24
